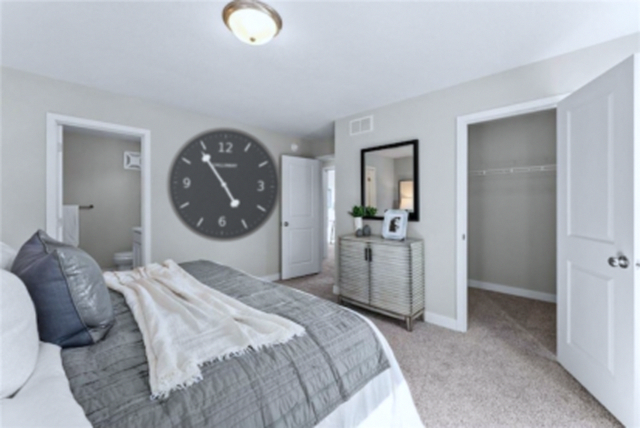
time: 4:54
